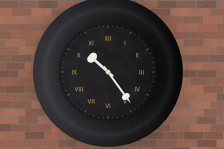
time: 10:24
